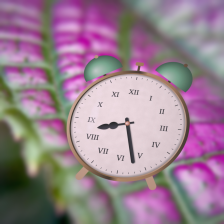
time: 8:27
